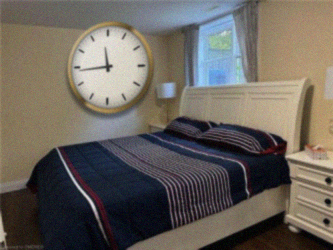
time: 11:44
